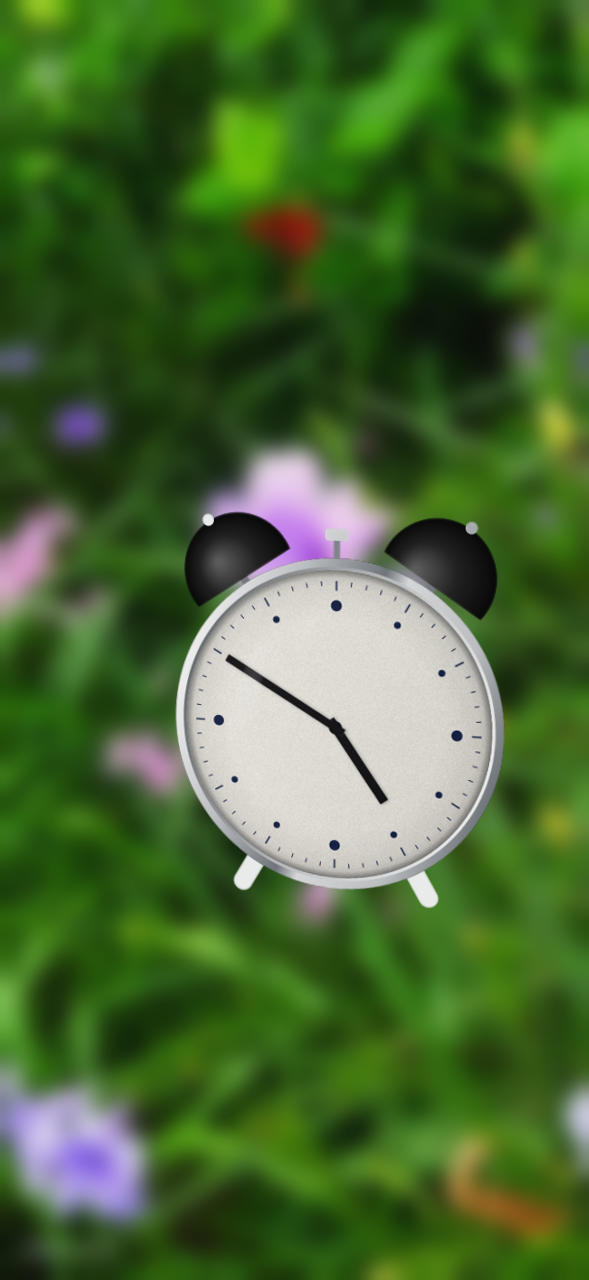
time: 4:50
